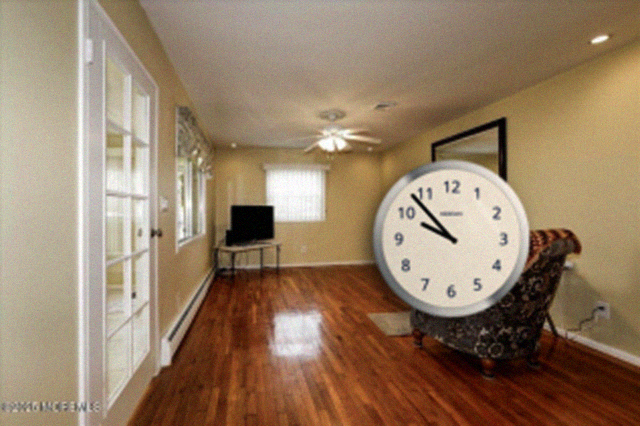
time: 9:53
